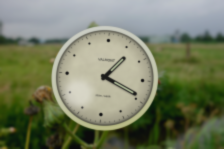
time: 1:19
